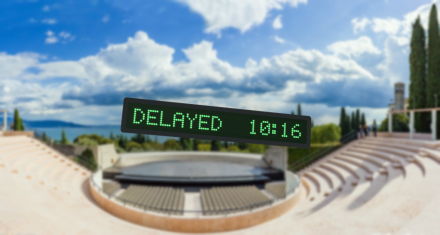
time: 10:16
